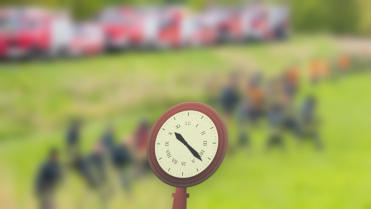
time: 10:22
